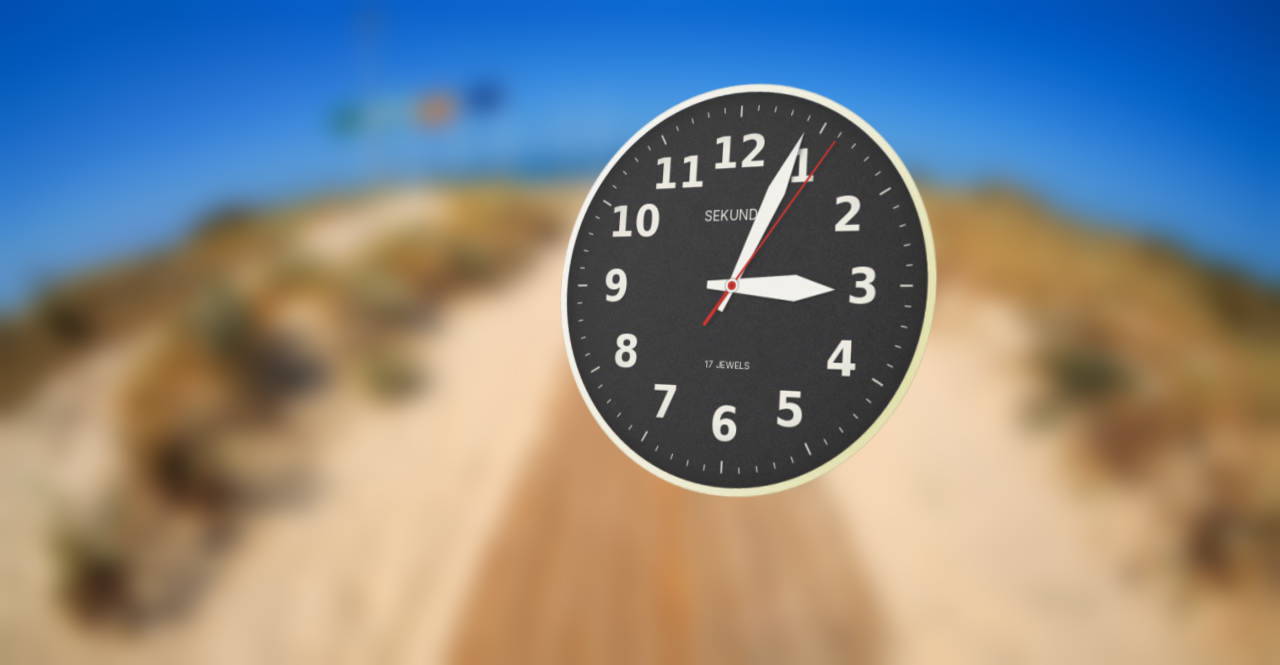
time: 3:04:06
